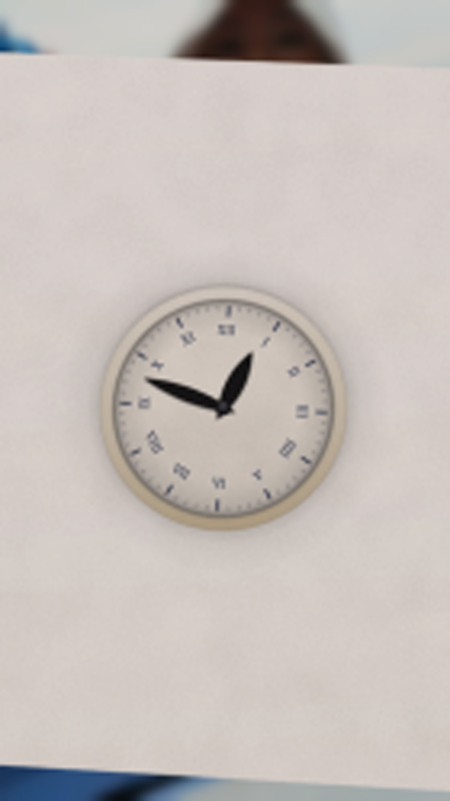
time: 12:48
